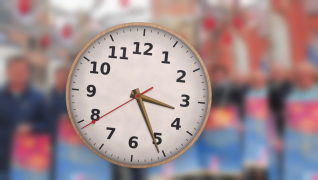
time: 3:25:39
